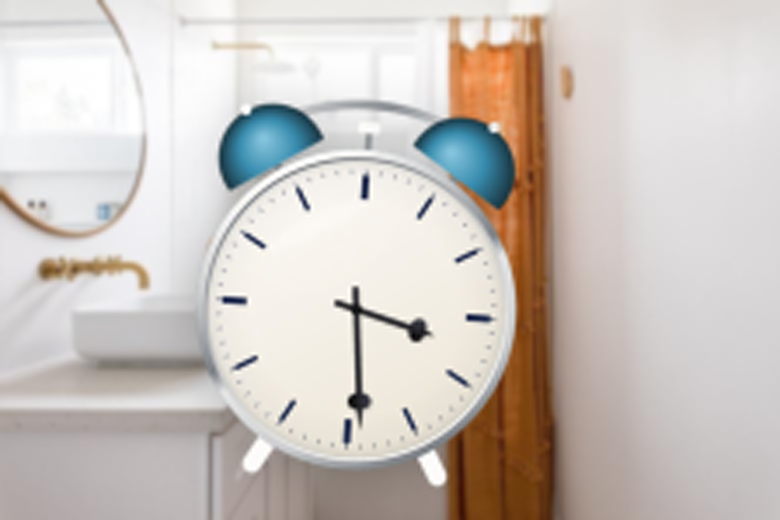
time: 3:29
